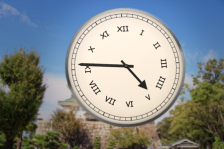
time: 4:46
